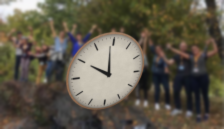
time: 9:59
